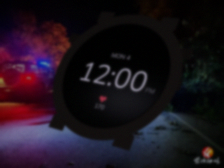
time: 12:00
